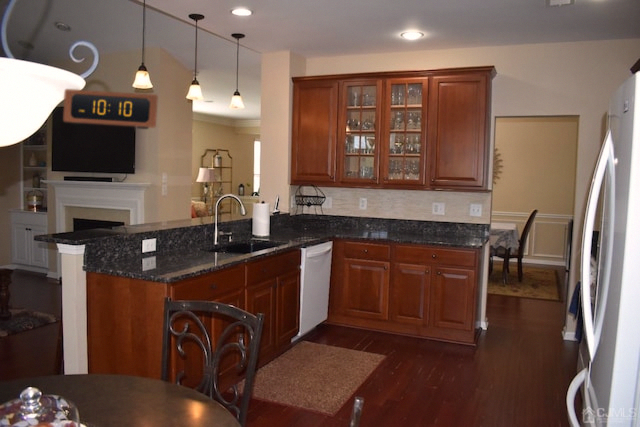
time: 10:10
